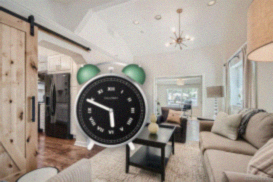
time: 5:49
